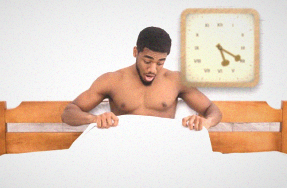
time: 5:20
